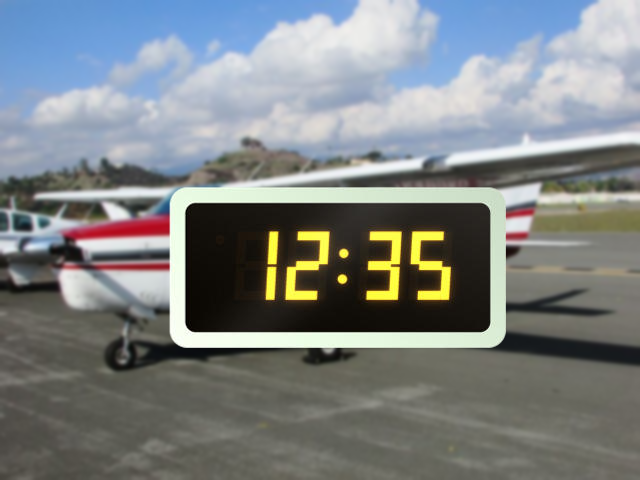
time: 12:35
